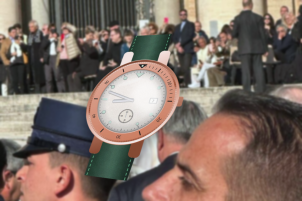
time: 8:48
